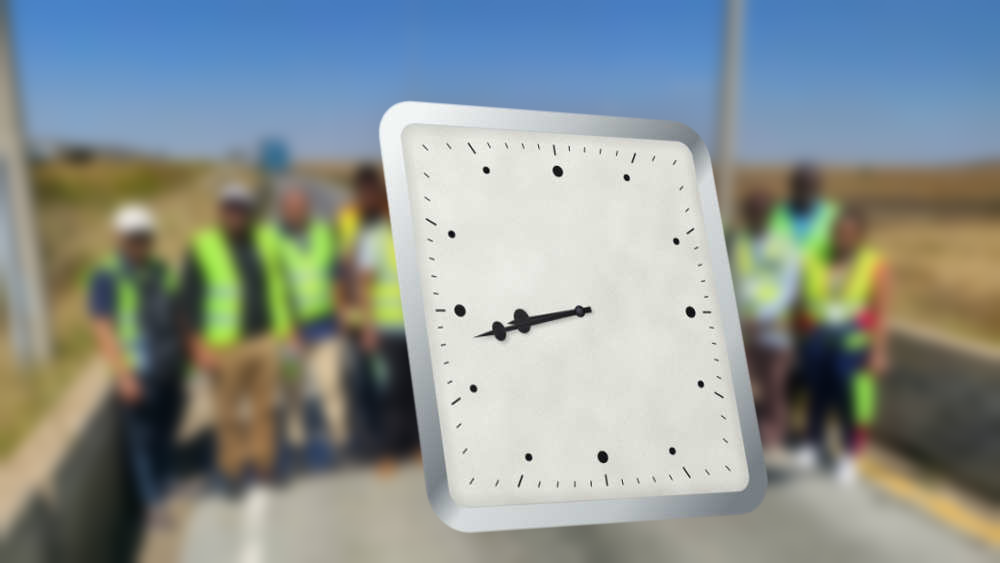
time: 8:43
